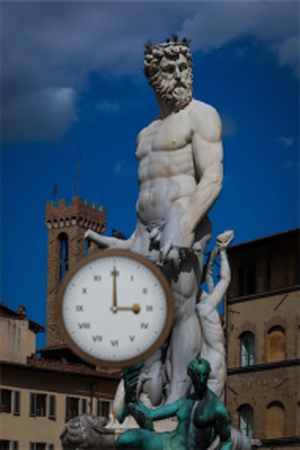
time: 3:00
